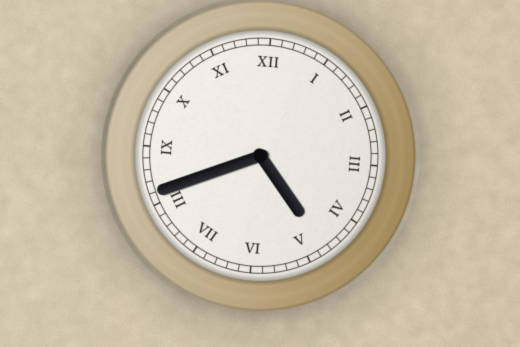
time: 4:41
